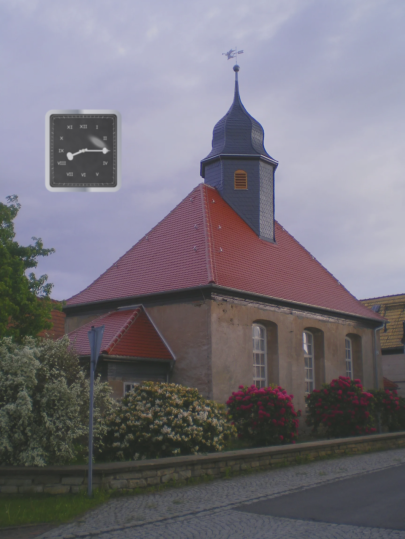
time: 8:15
